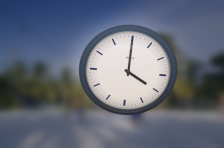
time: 4:00
